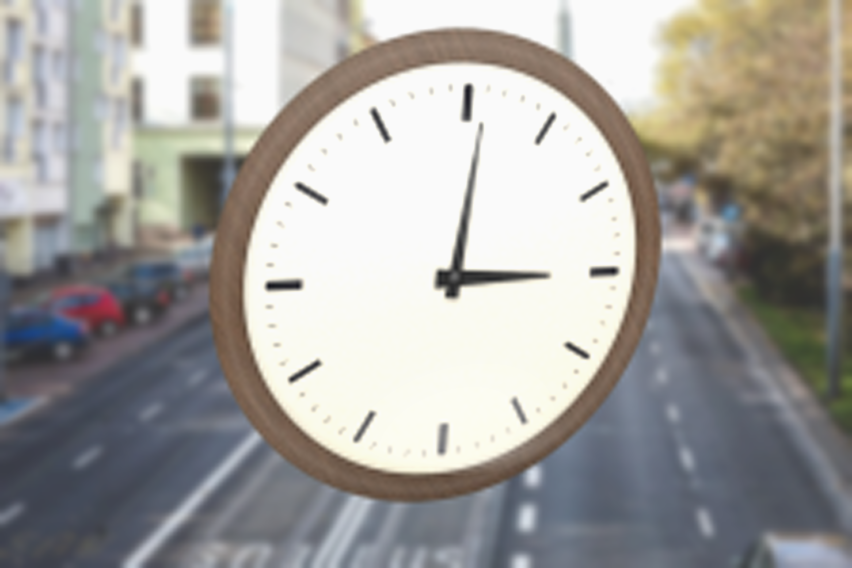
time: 3:01
